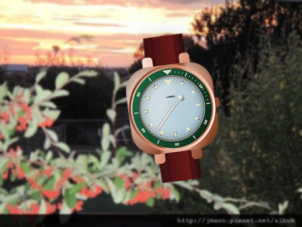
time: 1:37
